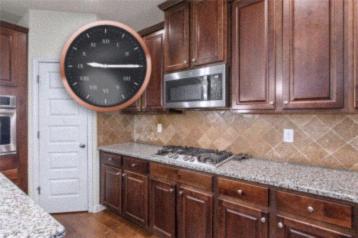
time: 9:15
